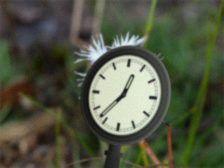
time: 12:37
